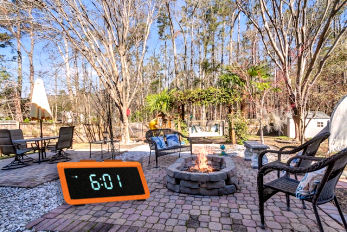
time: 6:01
